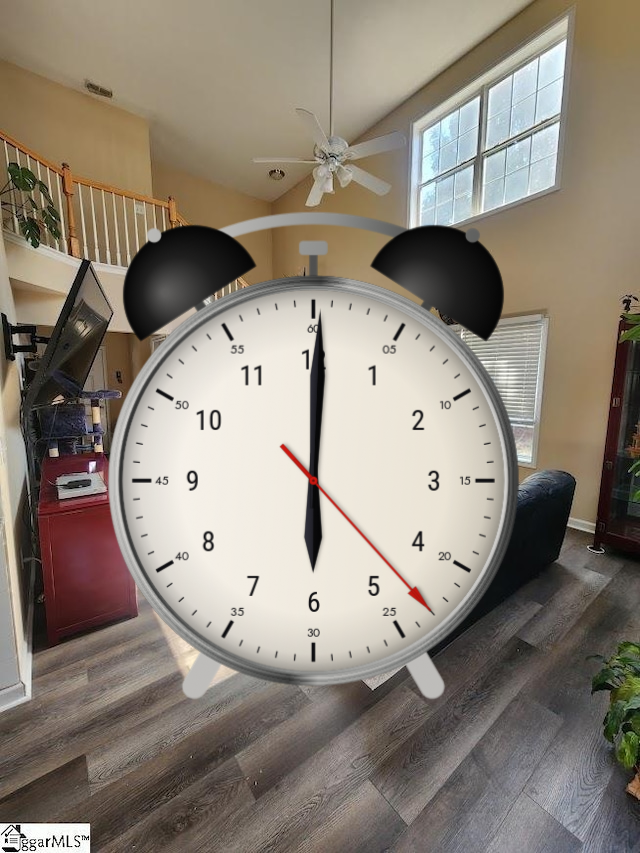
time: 6:00:23
